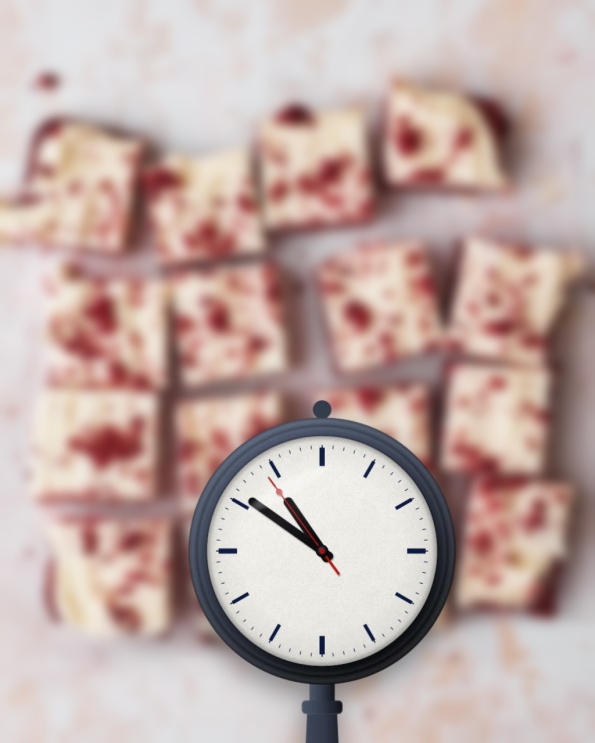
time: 10:50:54
